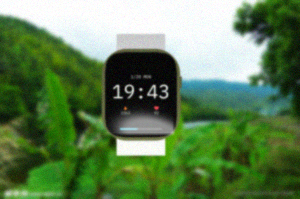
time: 19:43
